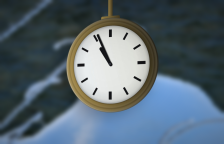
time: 10:56
